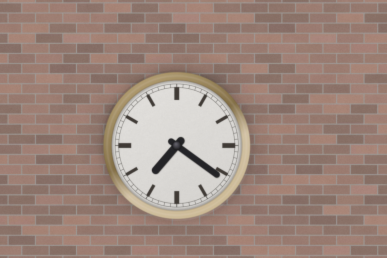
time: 7:21
